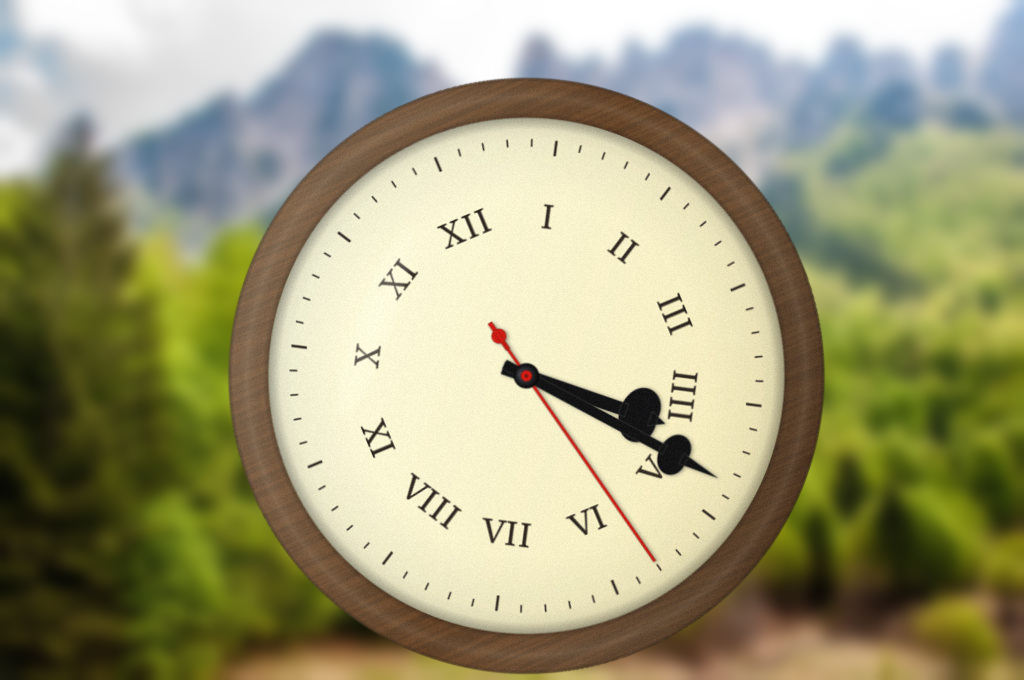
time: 4:23:28
